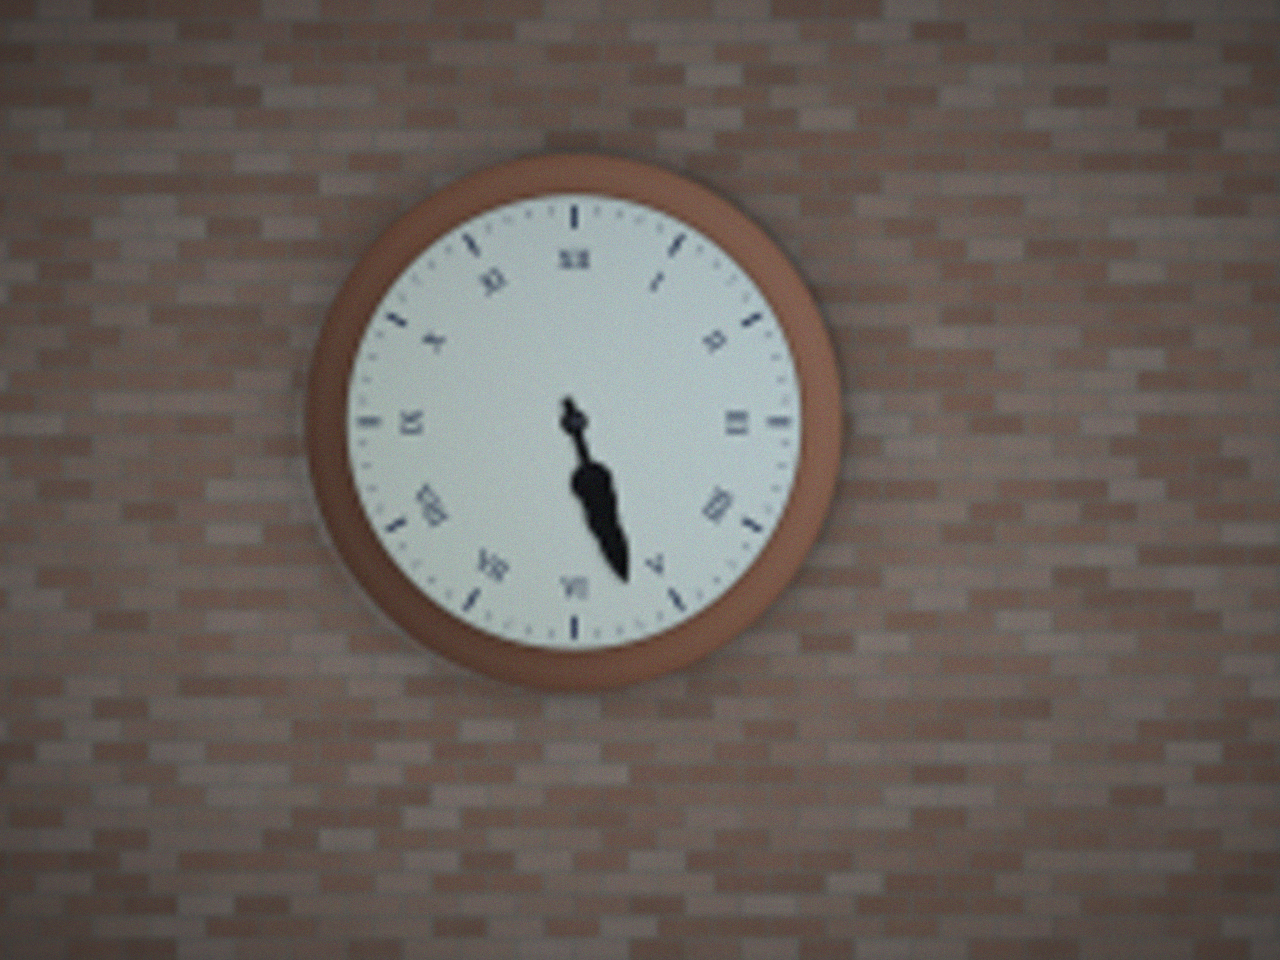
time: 5:27
